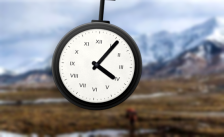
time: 4:06
